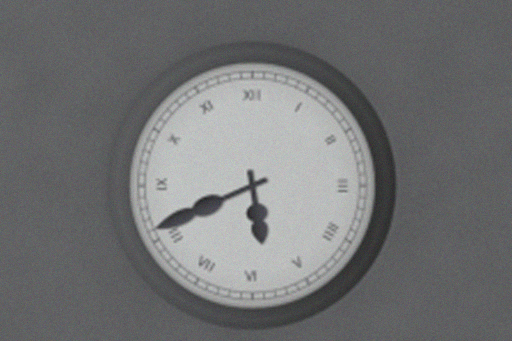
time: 5:41
